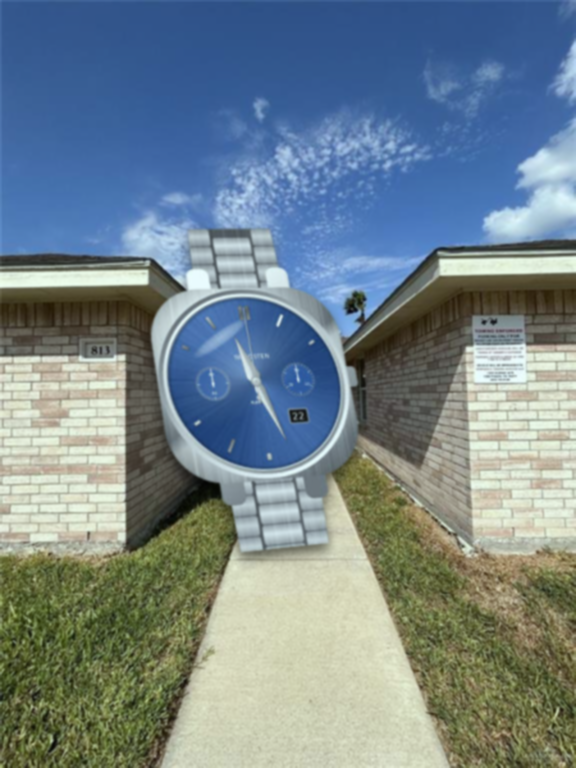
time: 11:27
